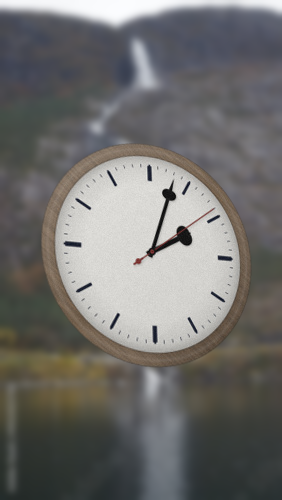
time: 2:03:09
